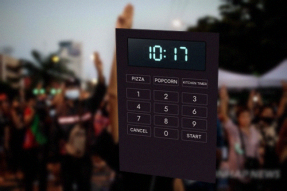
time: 10:17
